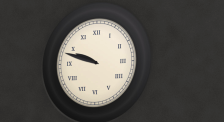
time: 9:48
